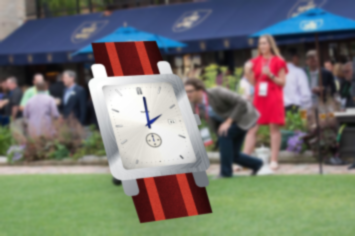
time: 2:01
